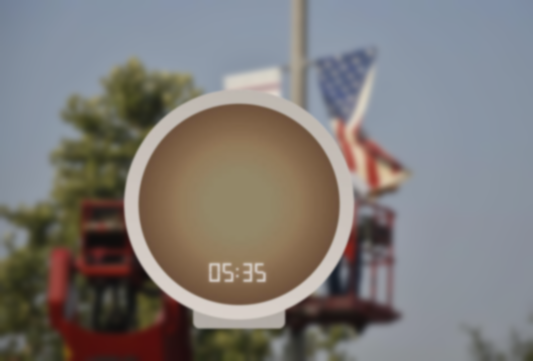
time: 5:35
